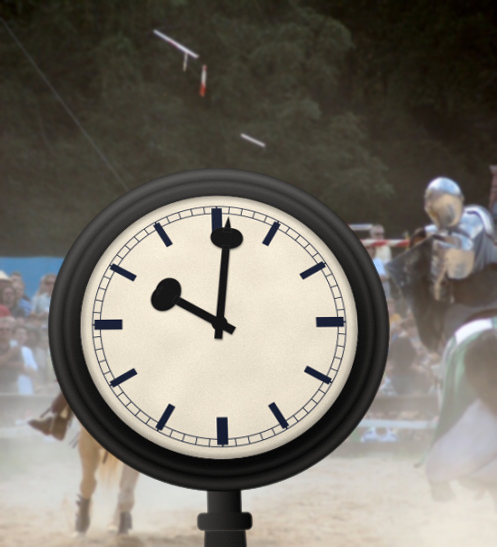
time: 10:01
